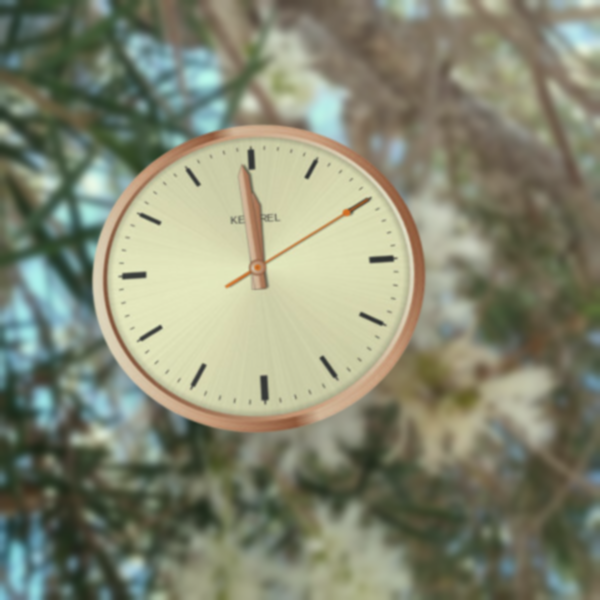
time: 11:59:10
